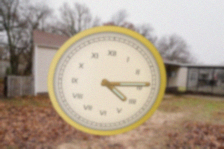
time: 4:14
